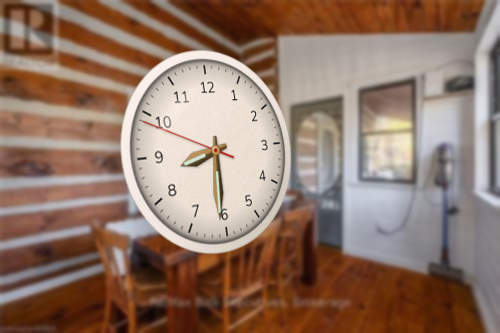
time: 8:30:49
